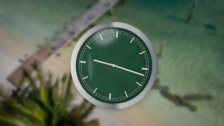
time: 9:17
